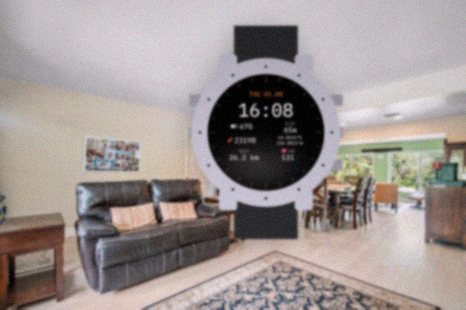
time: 16:08
